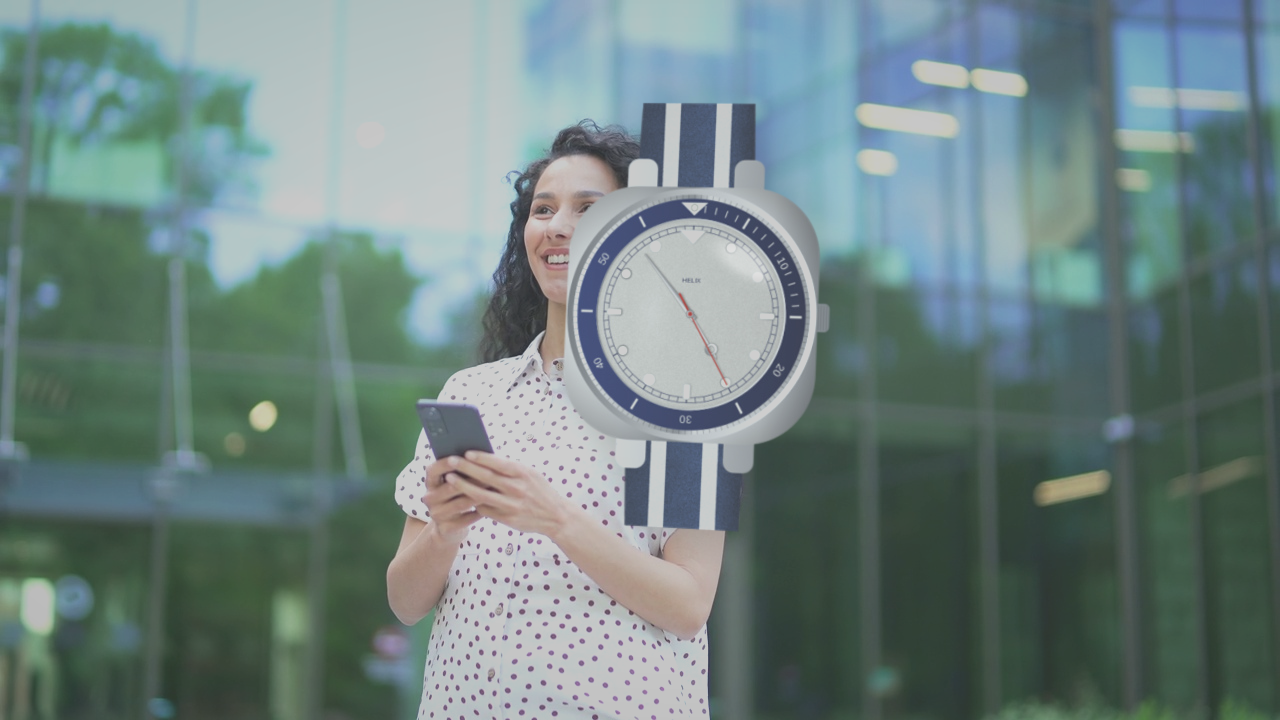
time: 4:53:25
